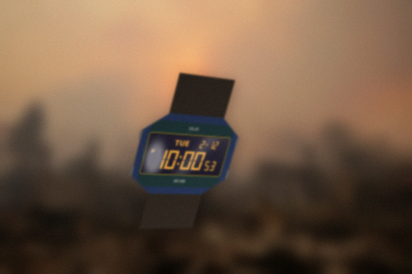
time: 10:00
